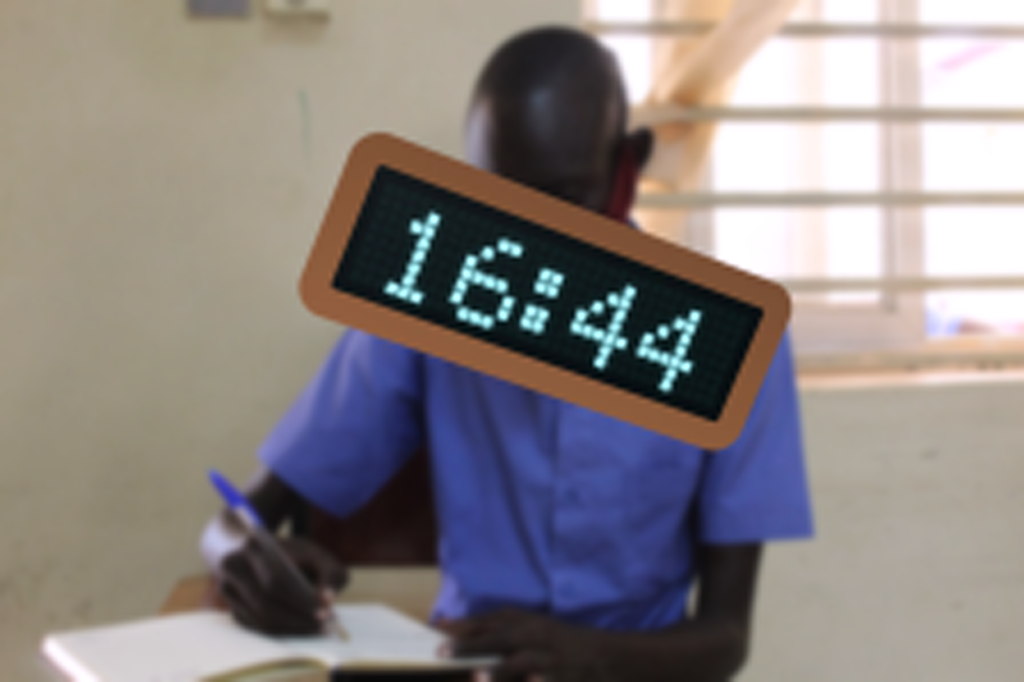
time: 16:44
